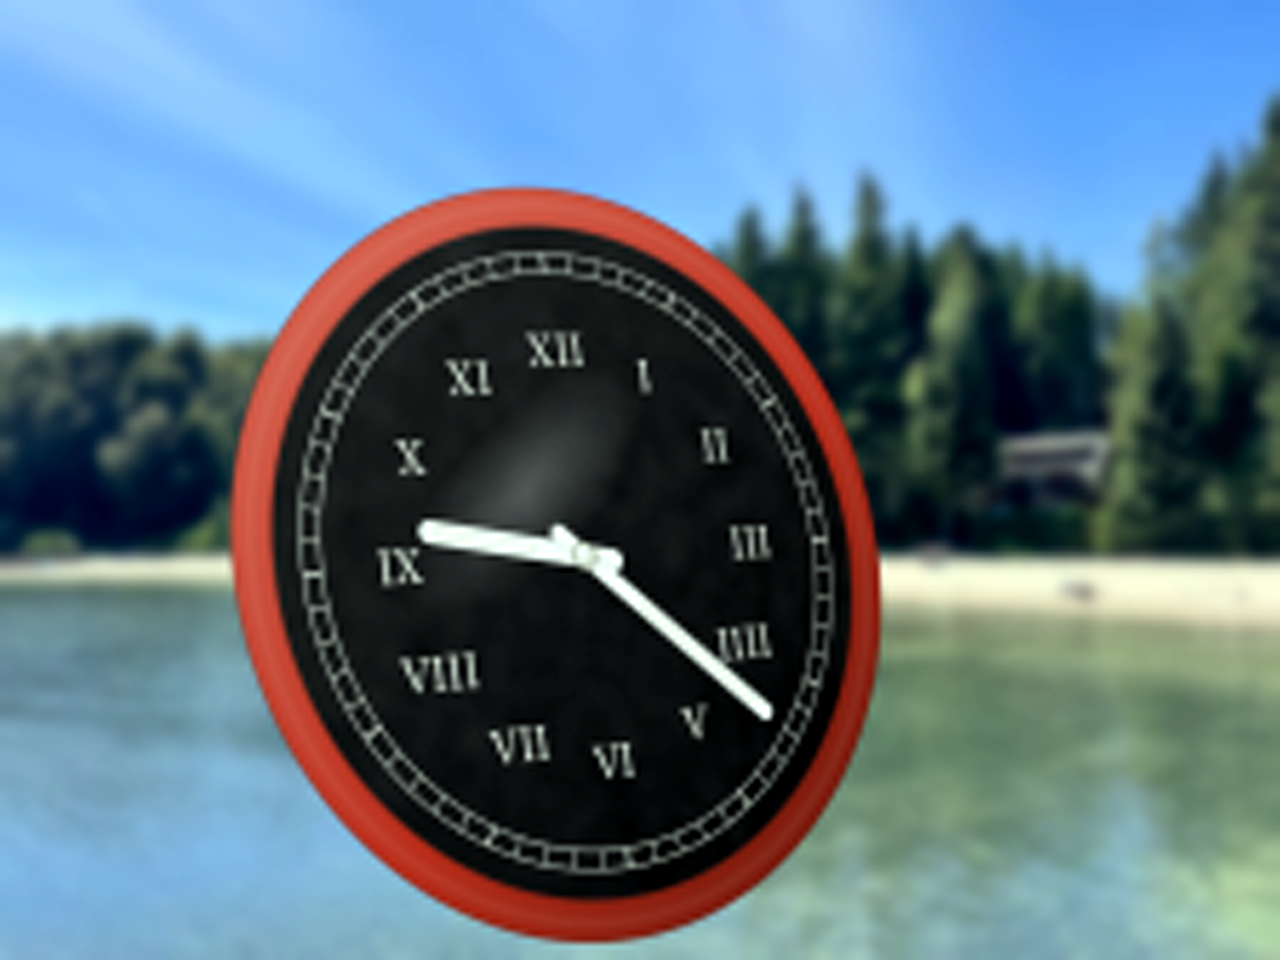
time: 9:22
